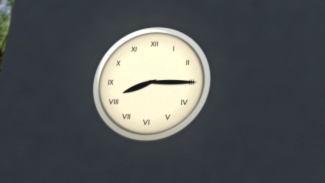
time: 8:15
